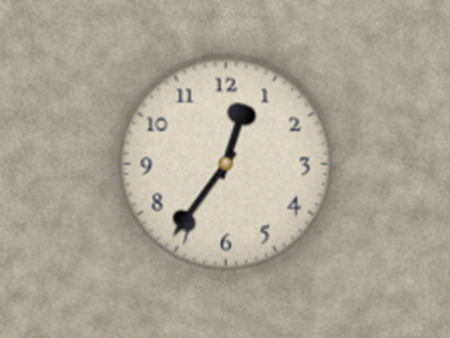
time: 12:36
